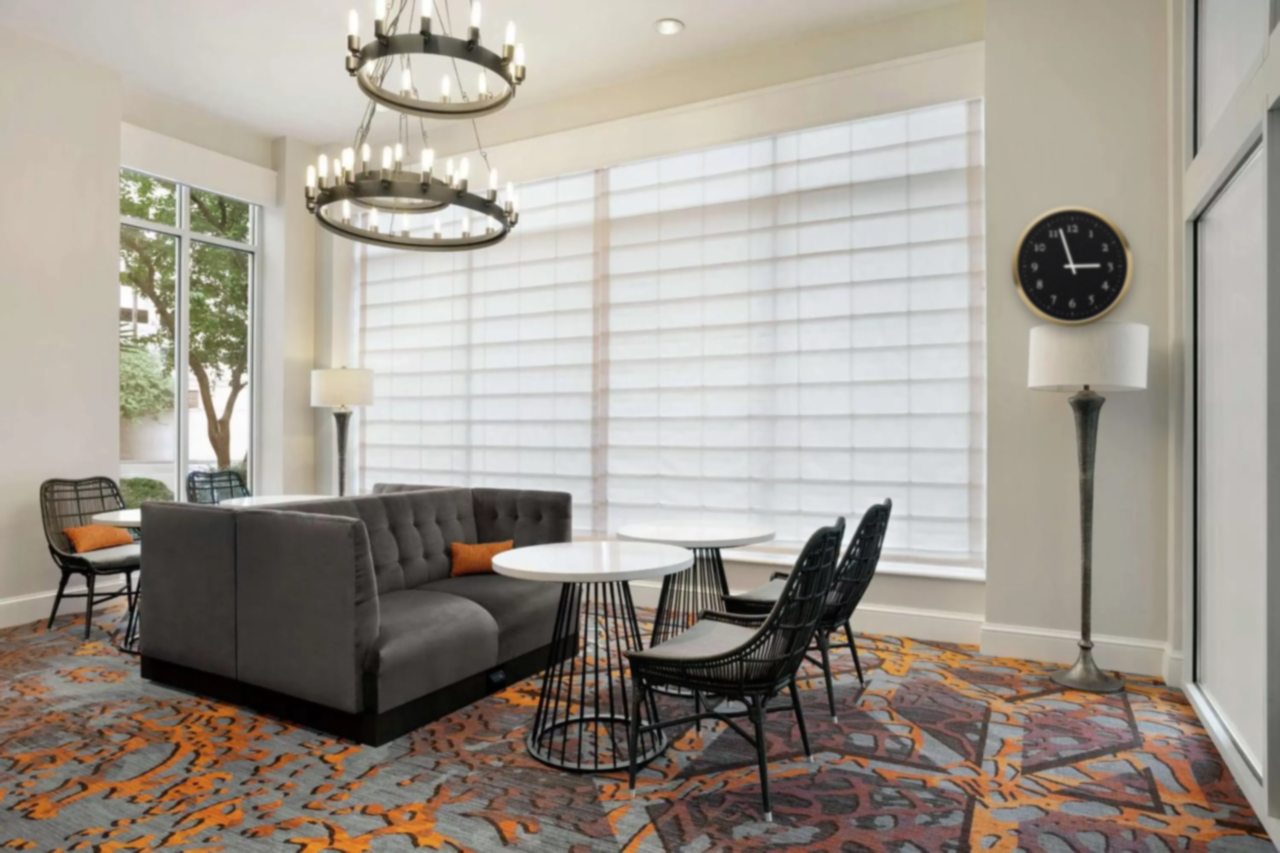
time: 2:57
